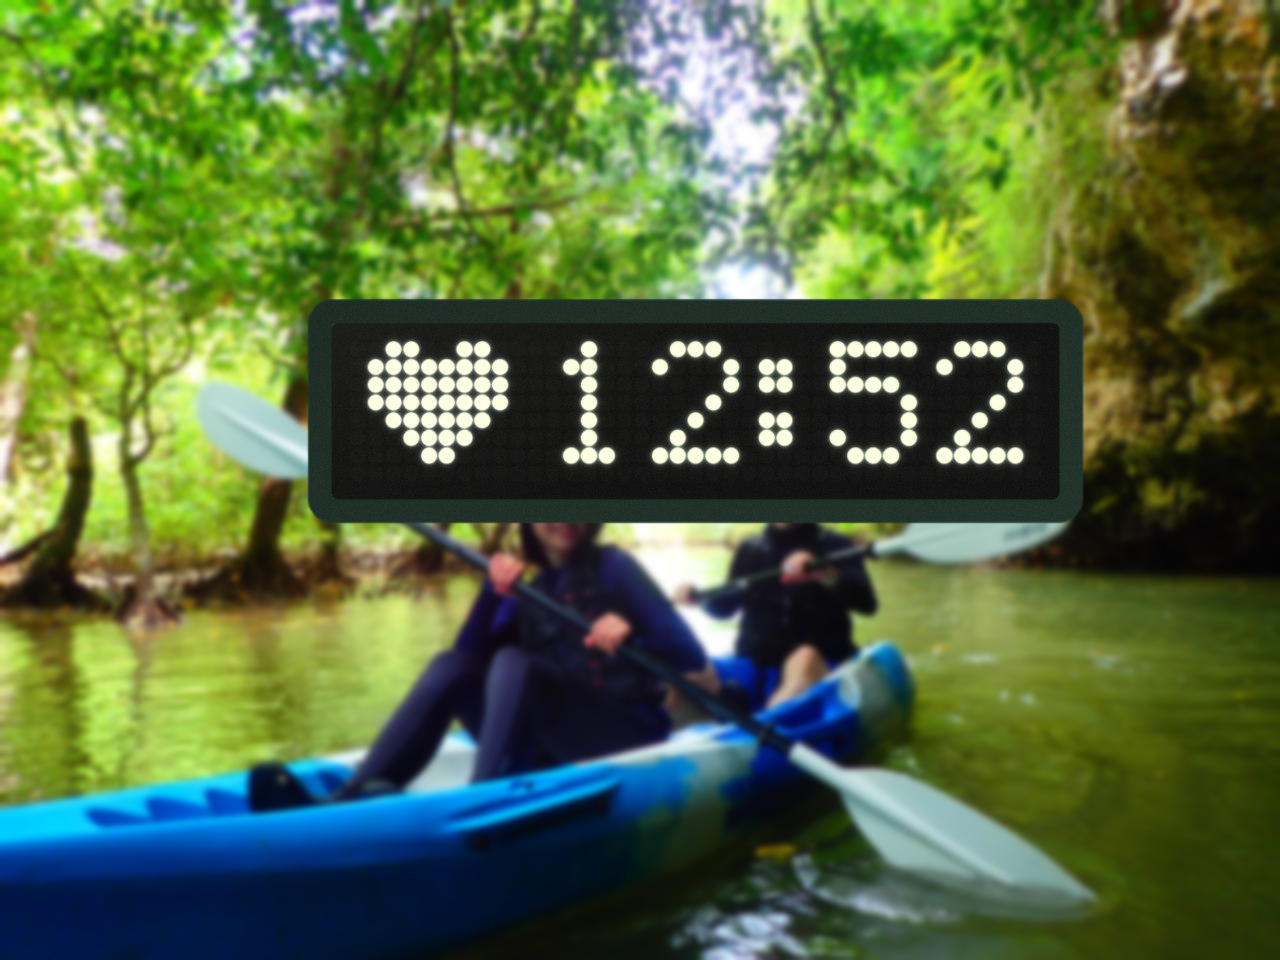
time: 12:52
